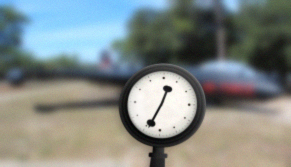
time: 12:34
